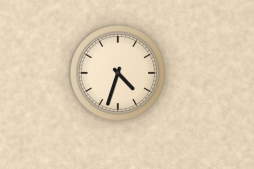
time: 4:33
